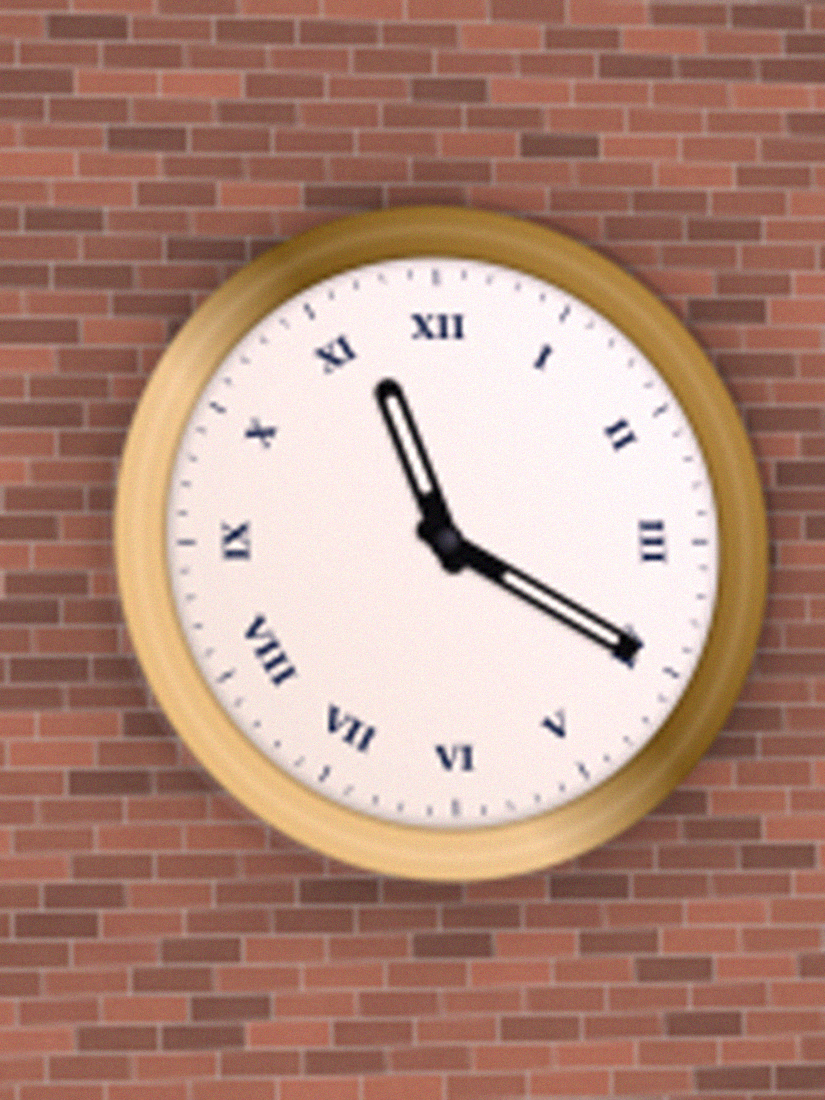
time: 11:20
